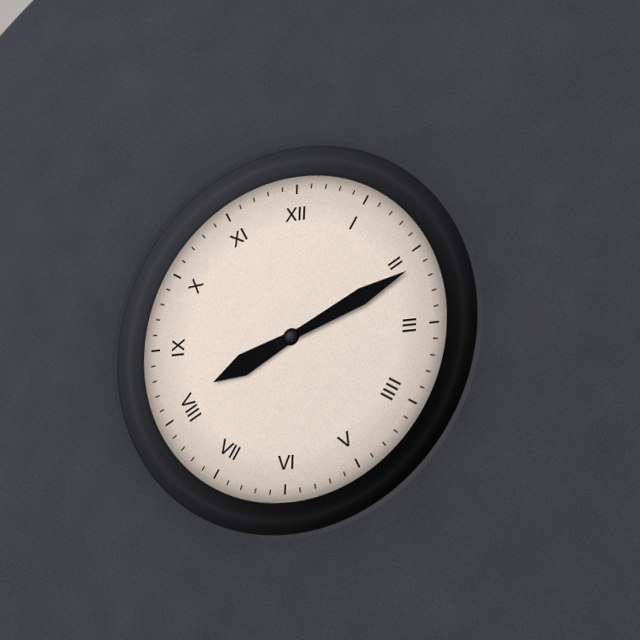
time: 8:11
